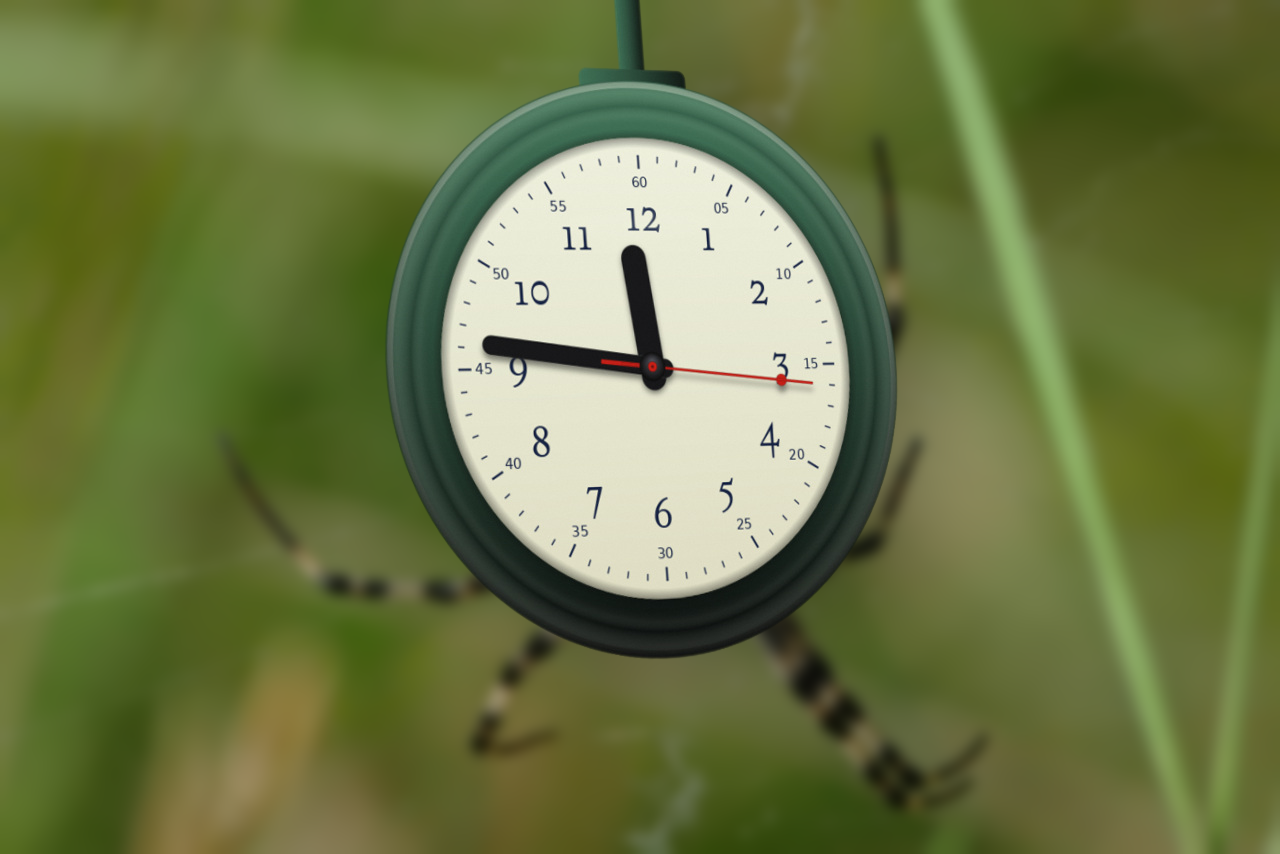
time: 11:46:16
